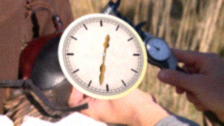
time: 12:32
